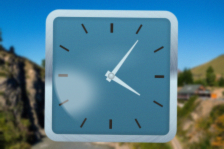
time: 4:06
